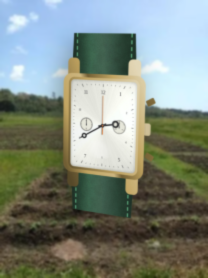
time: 2:40
